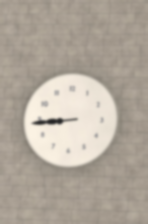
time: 8:44
